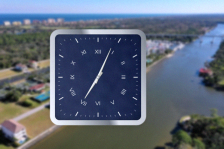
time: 7:04
